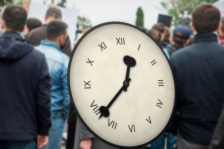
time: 12:38
